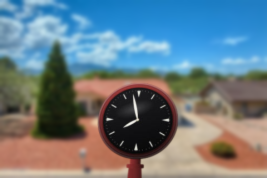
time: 7:58
